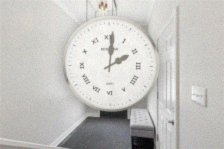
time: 2:01
